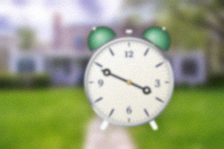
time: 3:49
